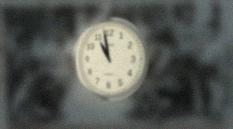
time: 10:58
